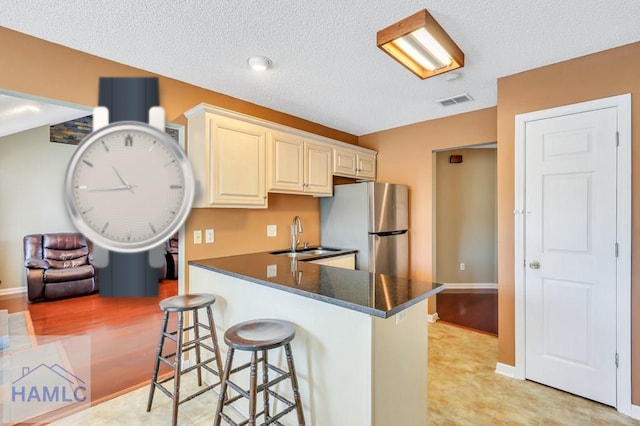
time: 10:44
